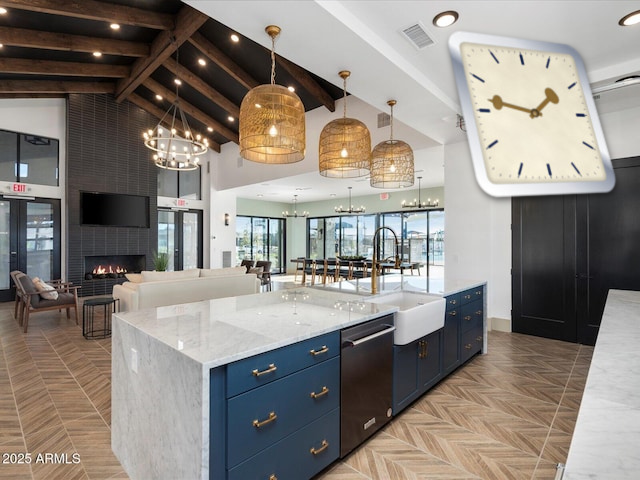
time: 1:47
